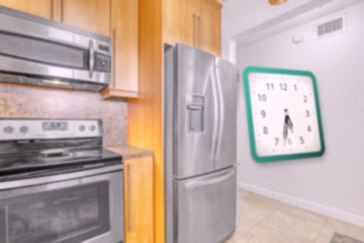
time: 5:32
